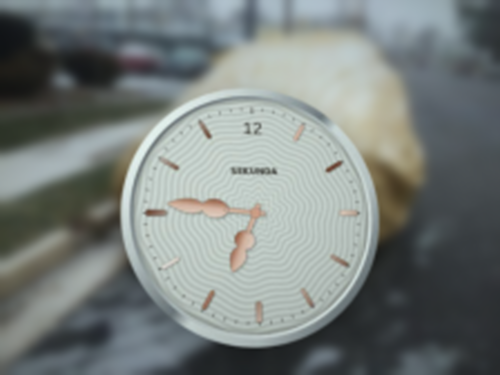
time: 6:46
